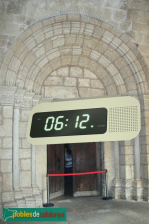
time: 6:12
